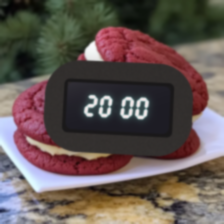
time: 20:00
